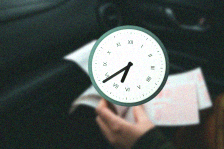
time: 6:39
